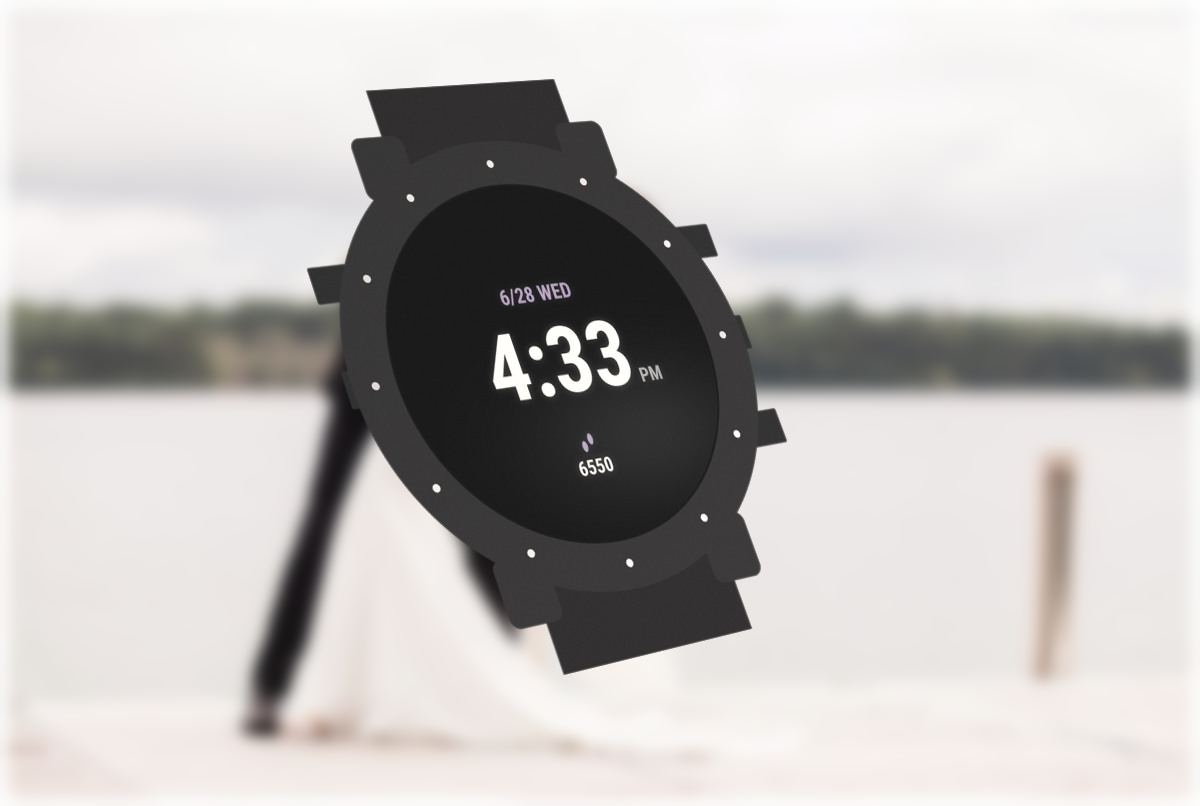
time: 4:33
